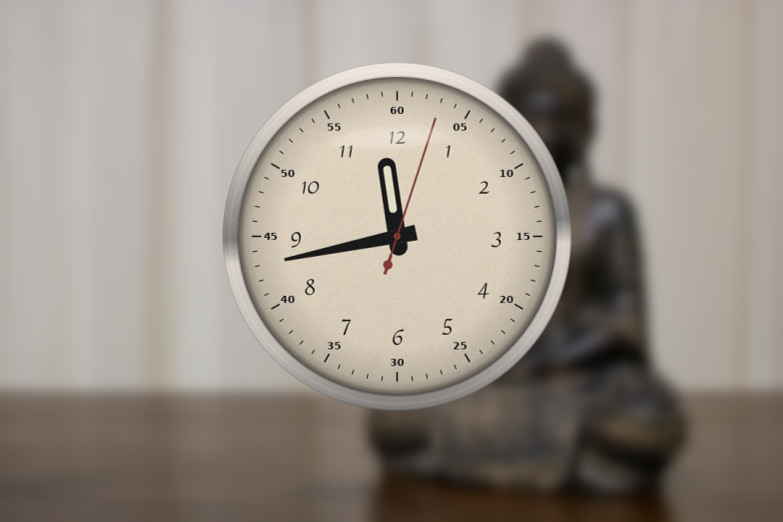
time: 11:43:03
